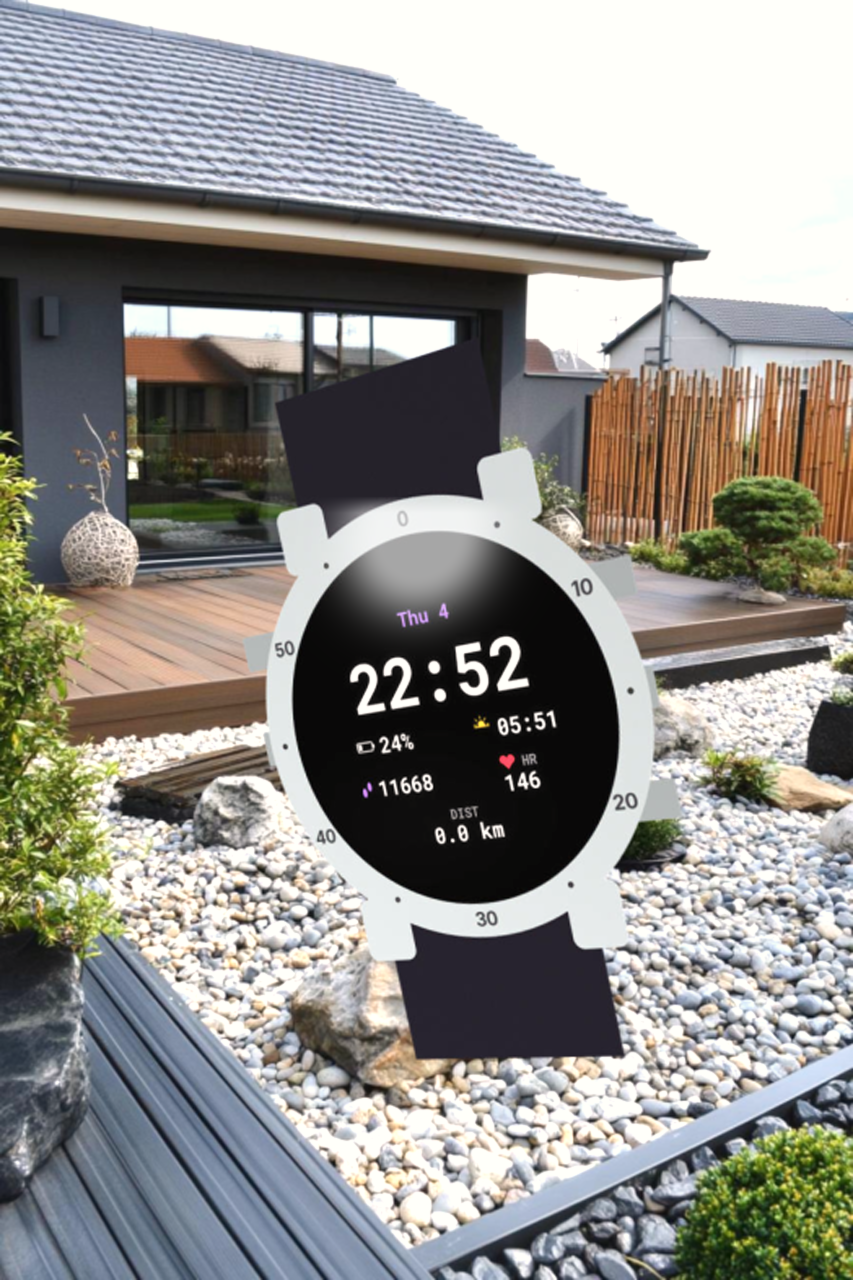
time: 22:52
